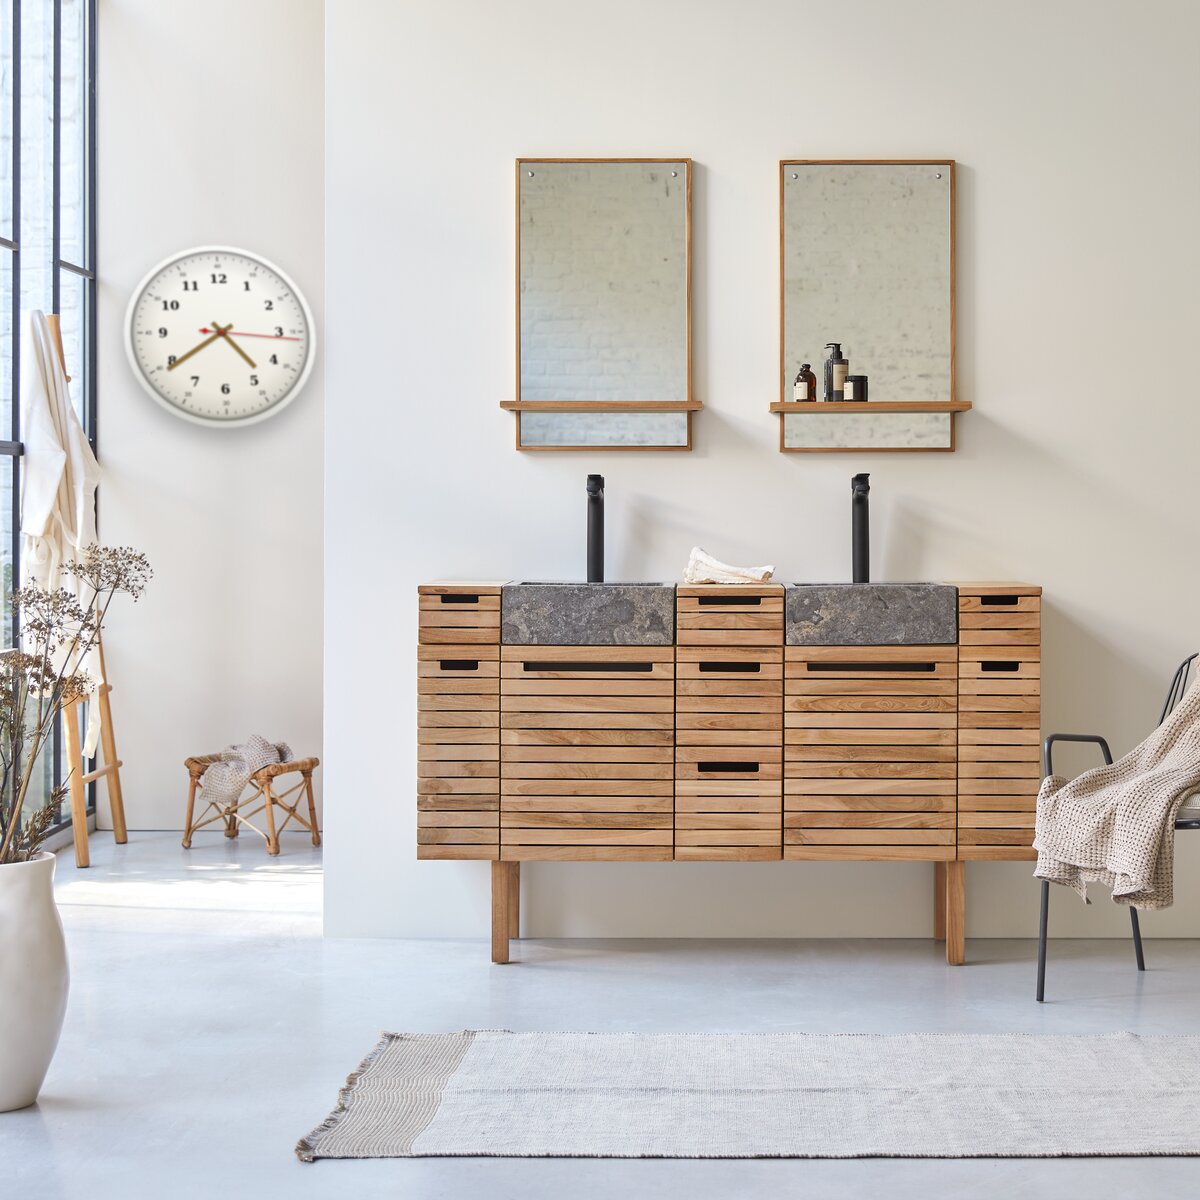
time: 4:39:16
